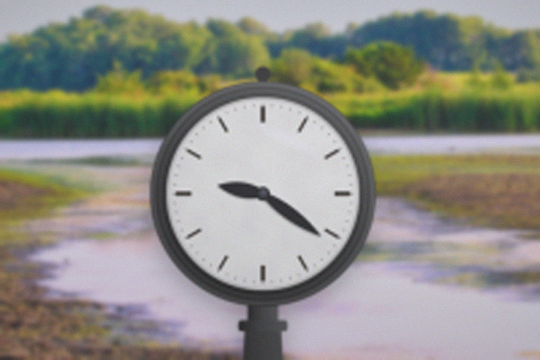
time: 9:21
